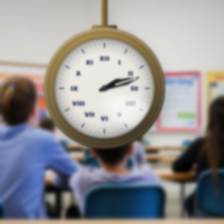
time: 2:12
